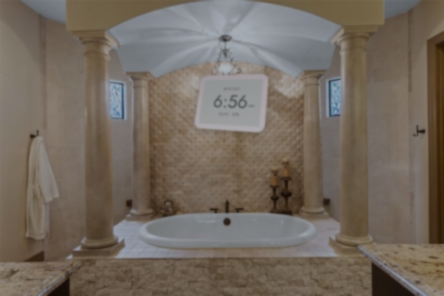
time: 6:56
